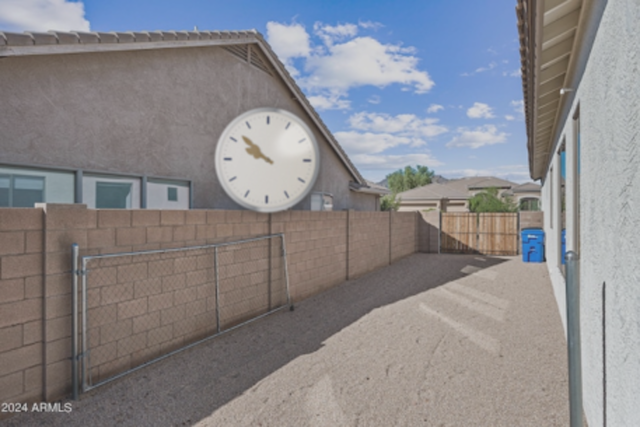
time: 9:52
